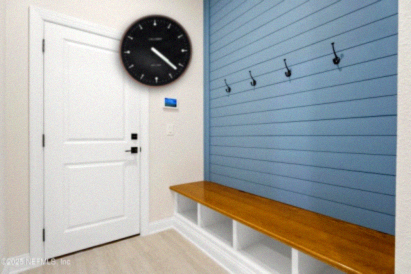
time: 4:22
